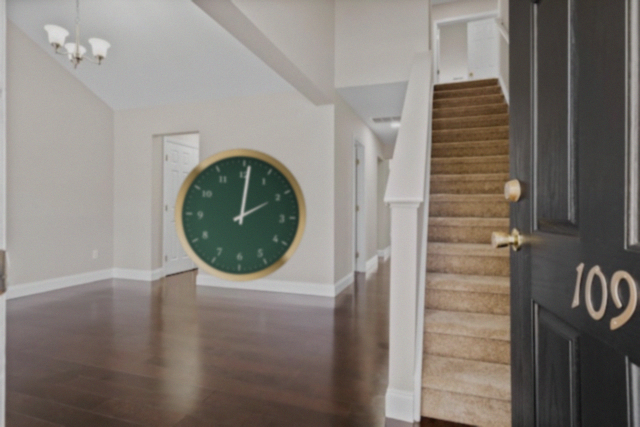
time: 2:01
